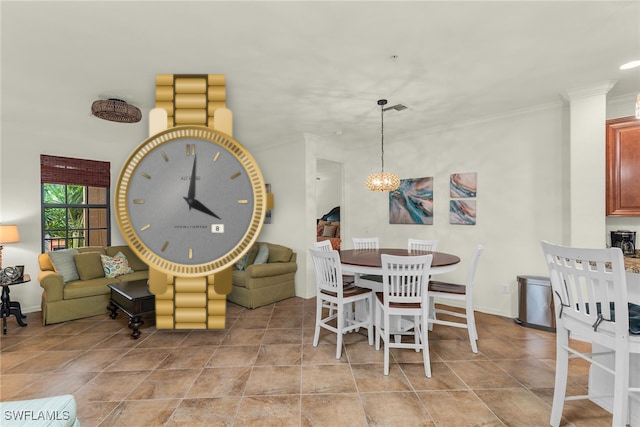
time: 4:01
